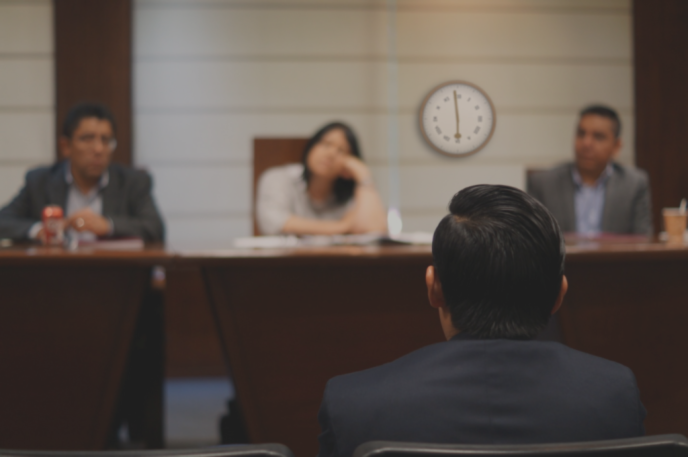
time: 5:59
